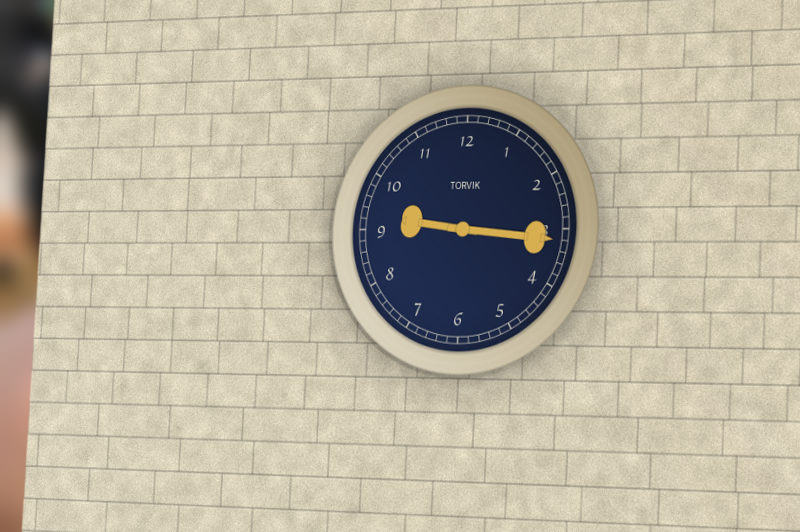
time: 9:16
